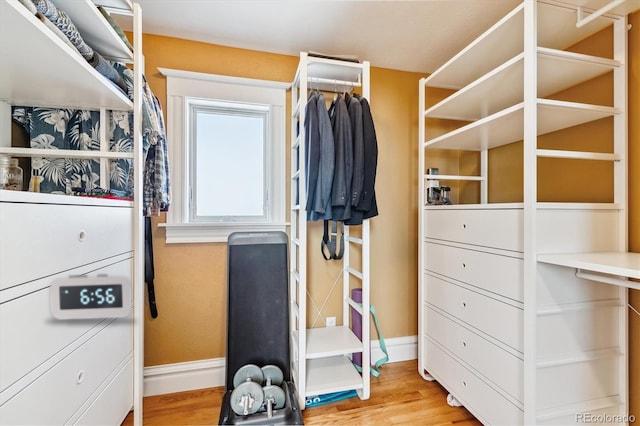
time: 6:56
